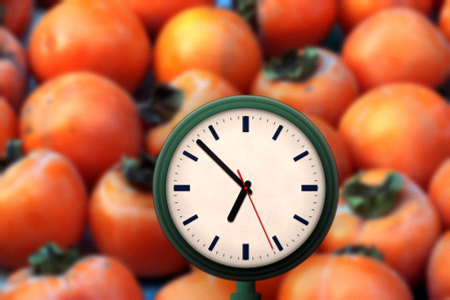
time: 6:52:26
